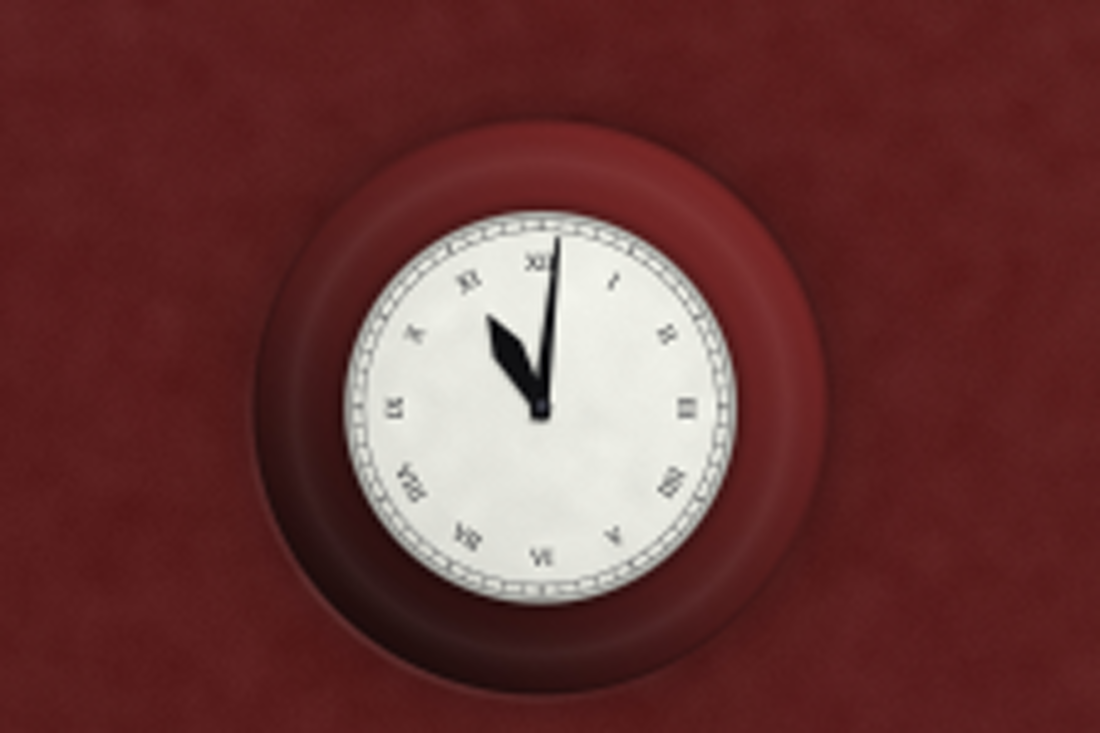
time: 11:01
